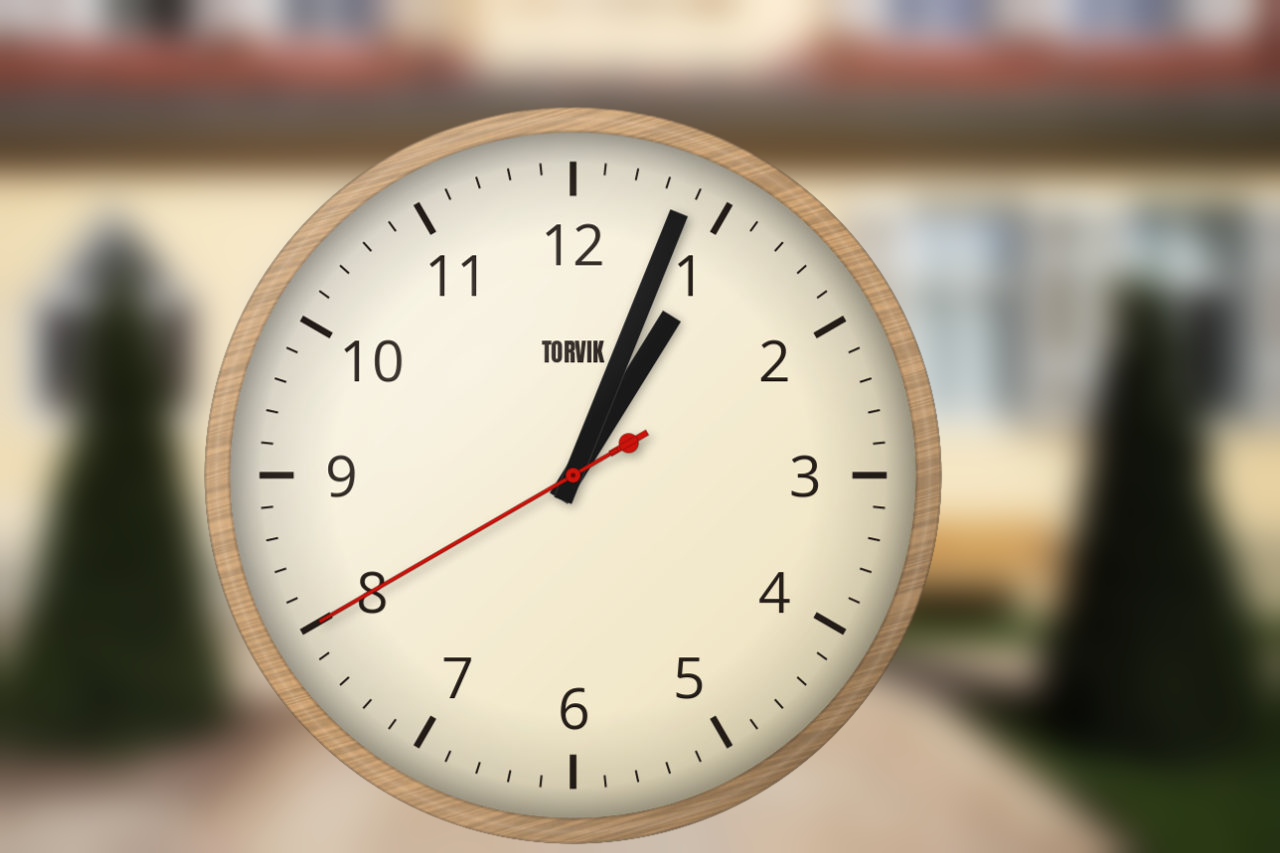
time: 1:03:40
